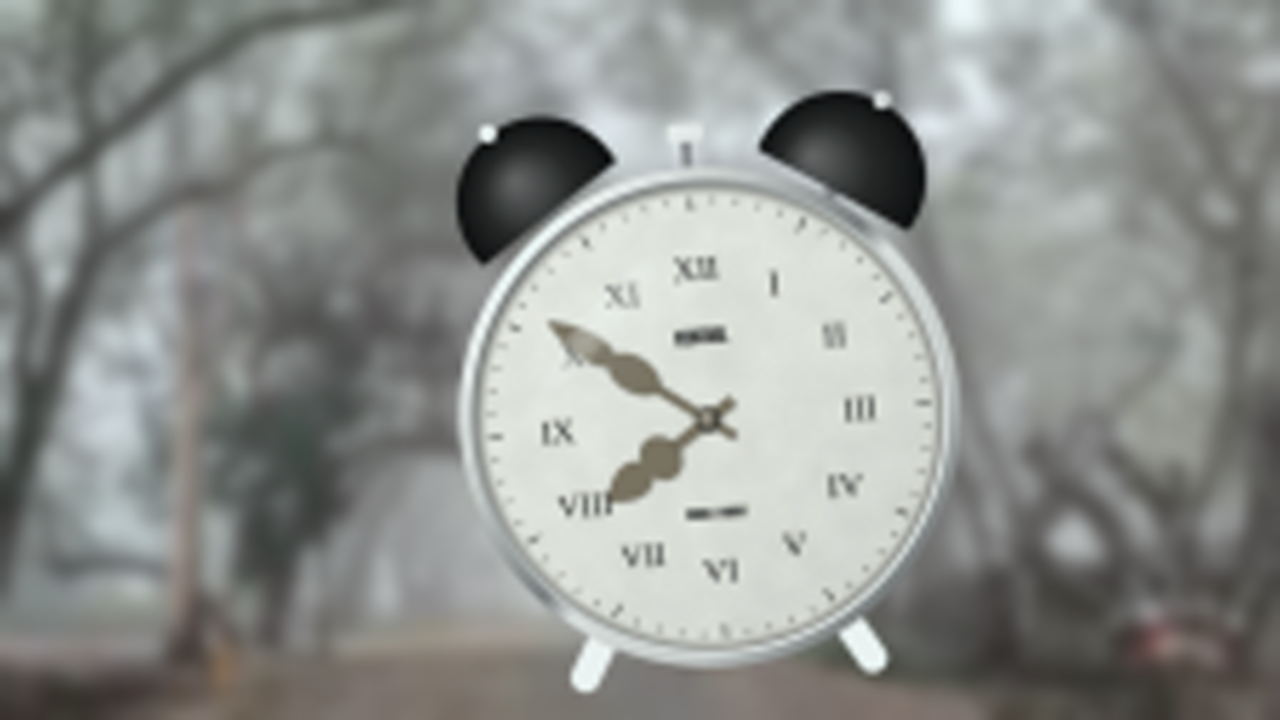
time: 7:51
